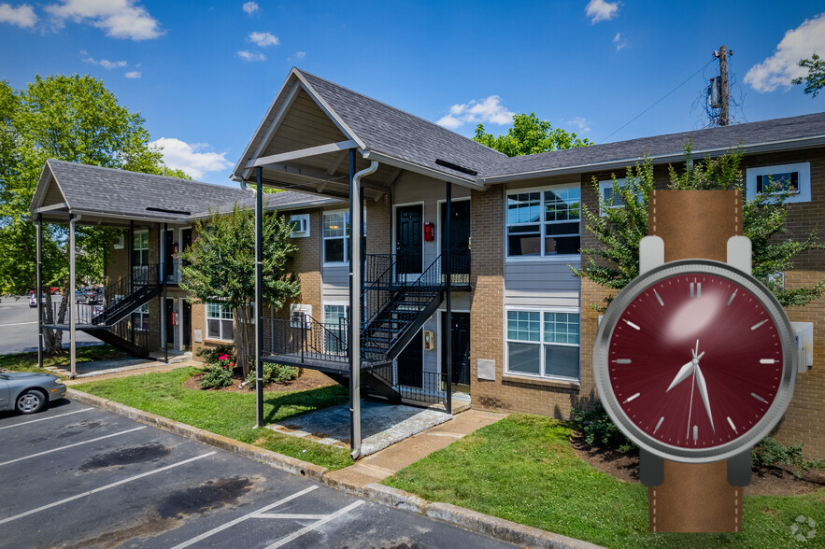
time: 7:27:31
